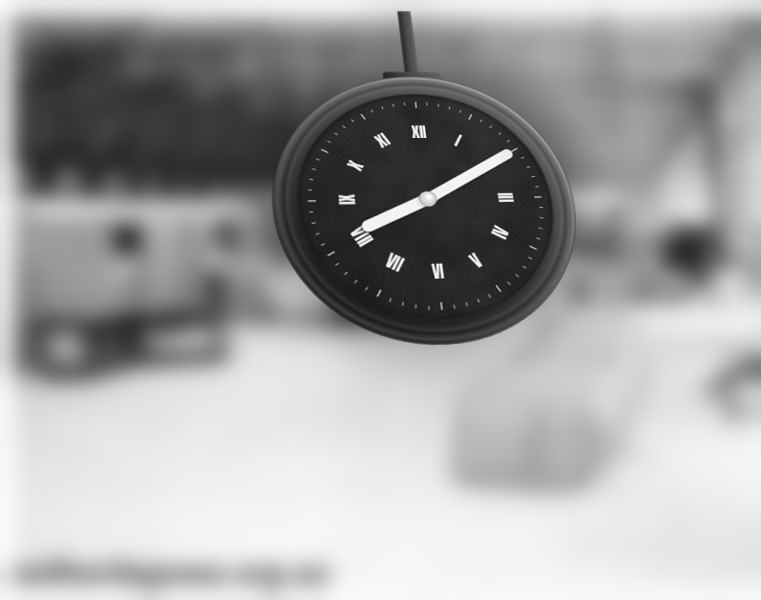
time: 8:10
